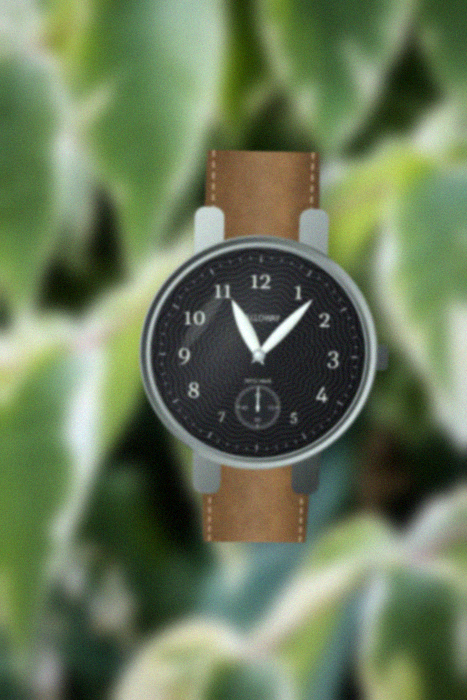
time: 11:07
